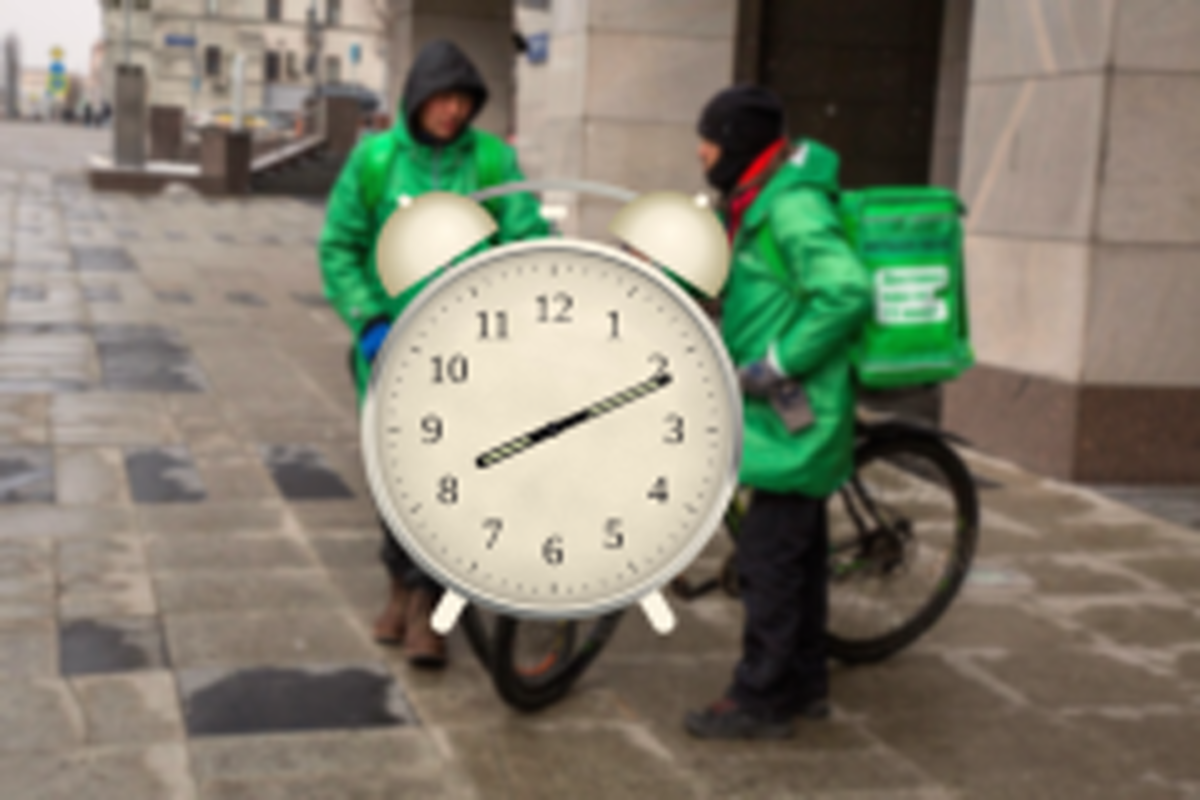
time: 8:11
